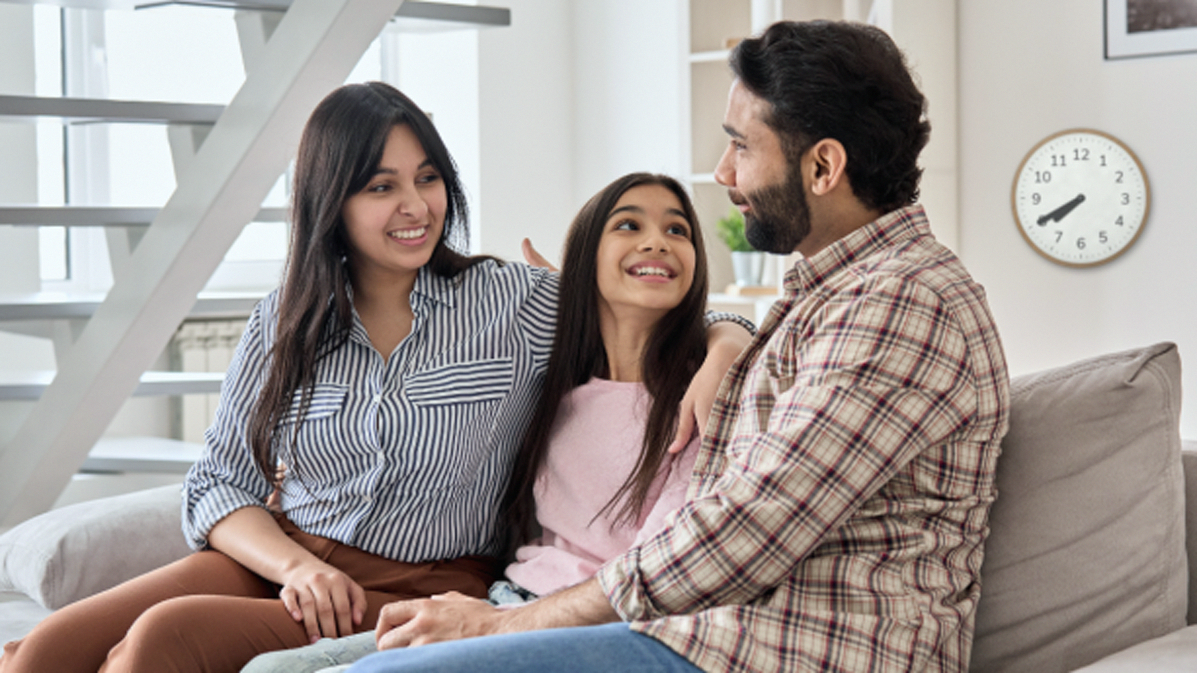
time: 7:40
